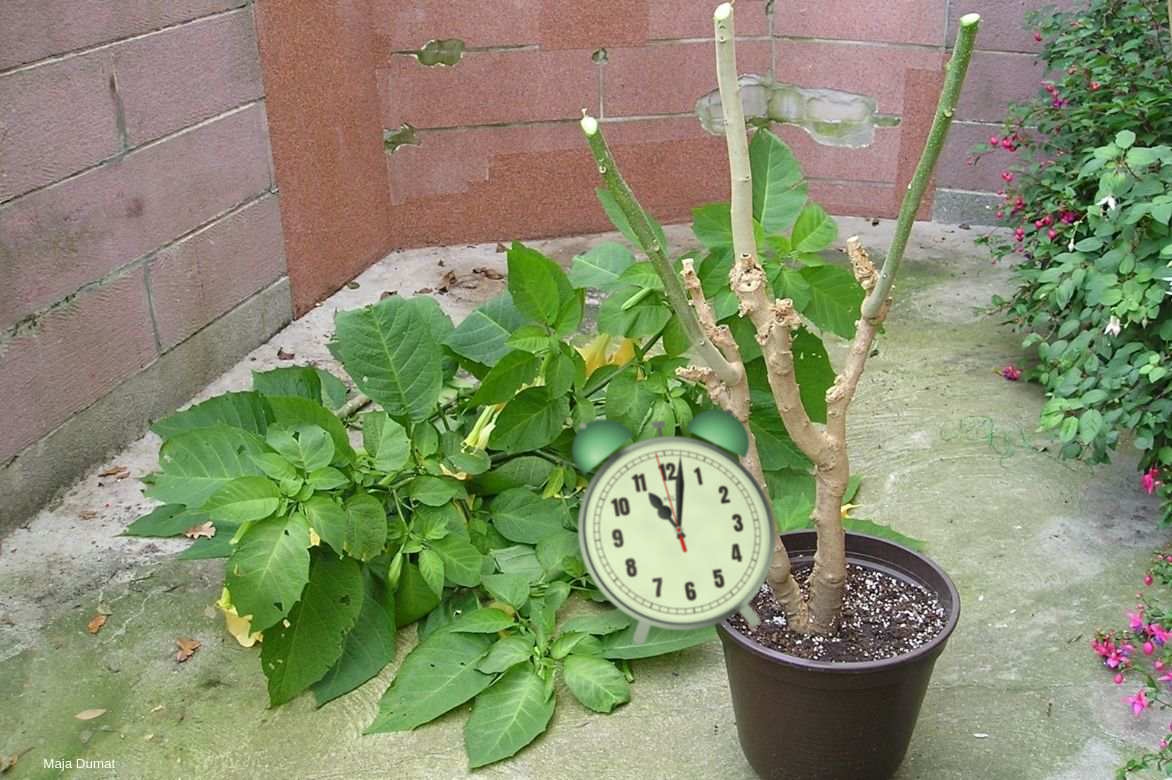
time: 11:01:59
